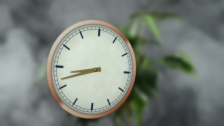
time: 8:42
